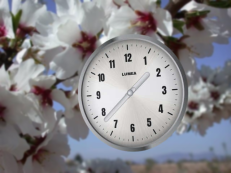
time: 1:38
